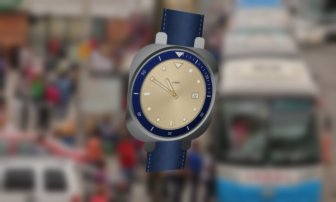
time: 10:50
